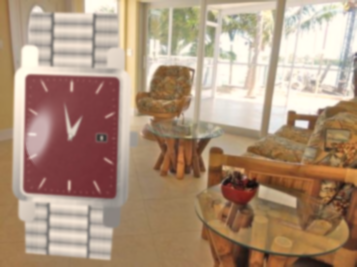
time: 12:58
